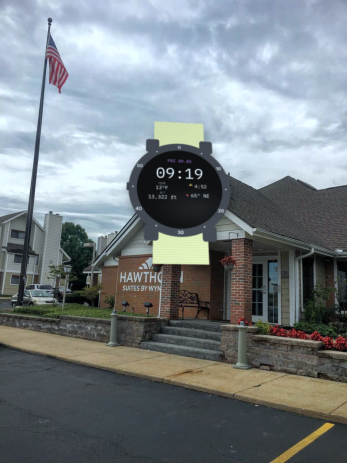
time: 9:19
